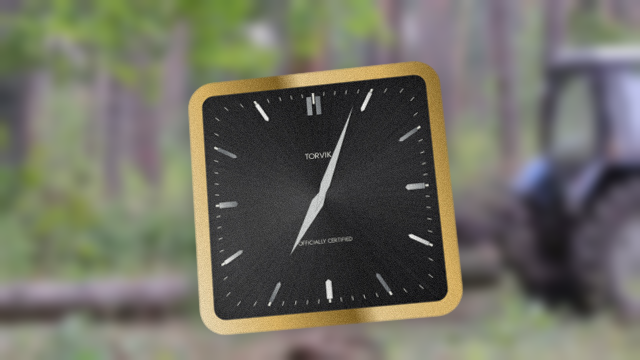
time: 7:04
